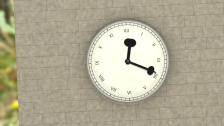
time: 12:19
